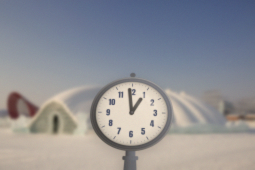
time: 12:59
